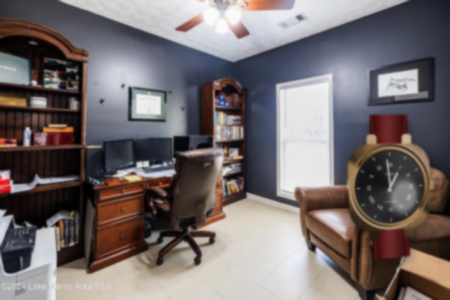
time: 12:59
